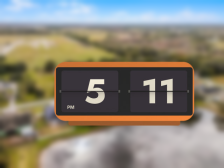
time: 5:11
